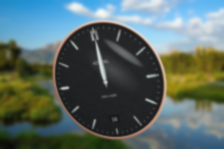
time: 12:00
